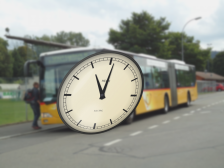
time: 11:01
